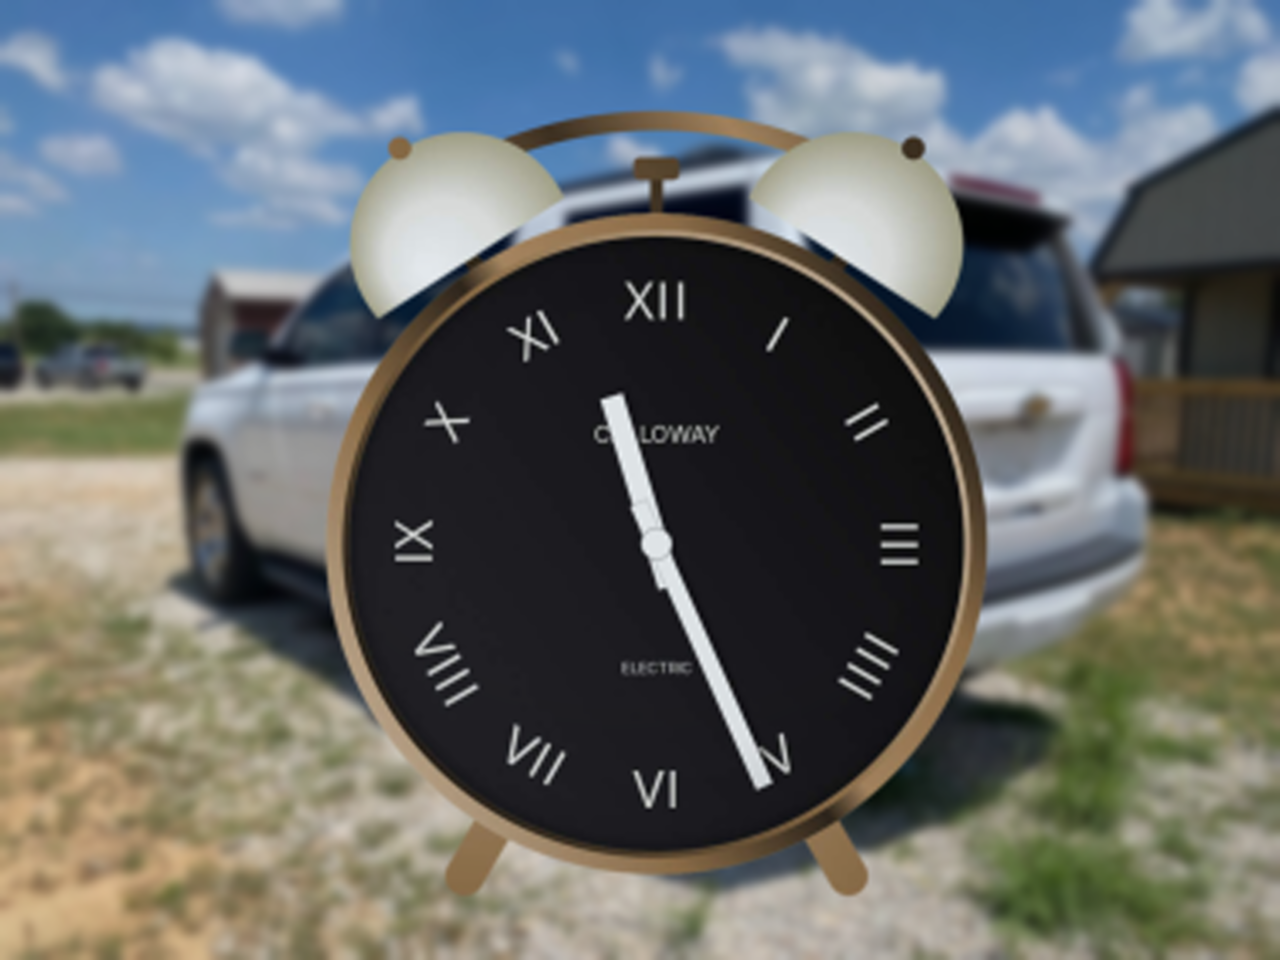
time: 11:26
